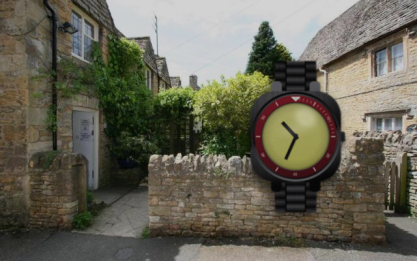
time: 10:34
